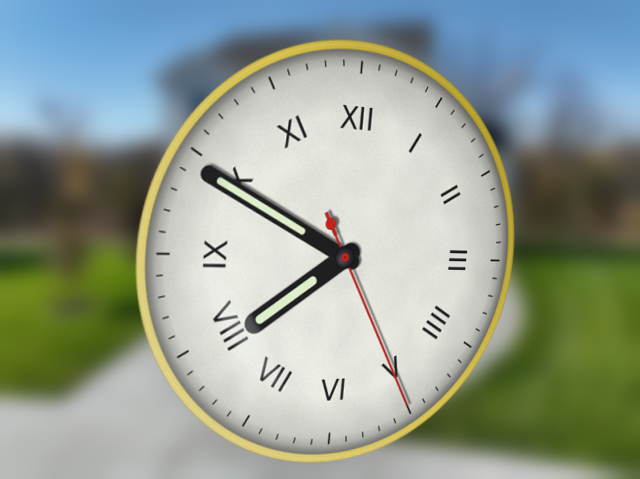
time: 7:49:25
